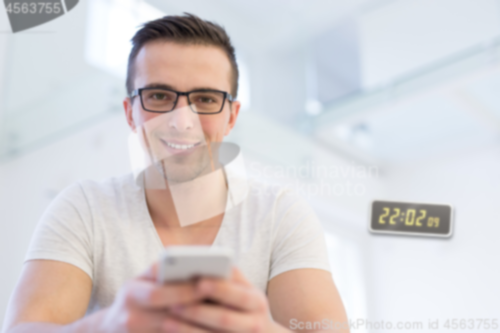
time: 22:02
